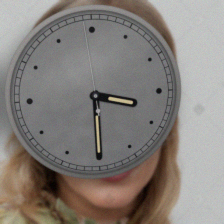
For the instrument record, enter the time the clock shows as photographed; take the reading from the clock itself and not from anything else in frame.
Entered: 3:29:59
